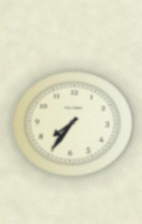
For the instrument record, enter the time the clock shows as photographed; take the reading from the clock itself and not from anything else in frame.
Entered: 7:35
